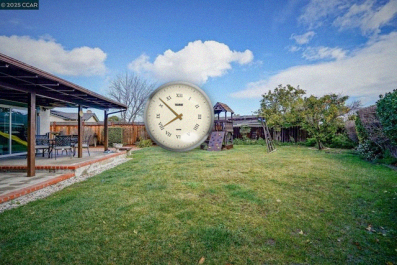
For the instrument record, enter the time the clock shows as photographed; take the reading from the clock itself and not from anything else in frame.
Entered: 7:52
